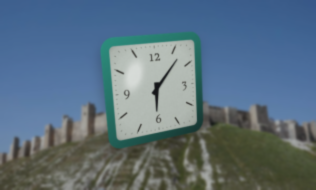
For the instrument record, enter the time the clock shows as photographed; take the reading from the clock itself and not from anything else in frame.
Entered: 6:07
